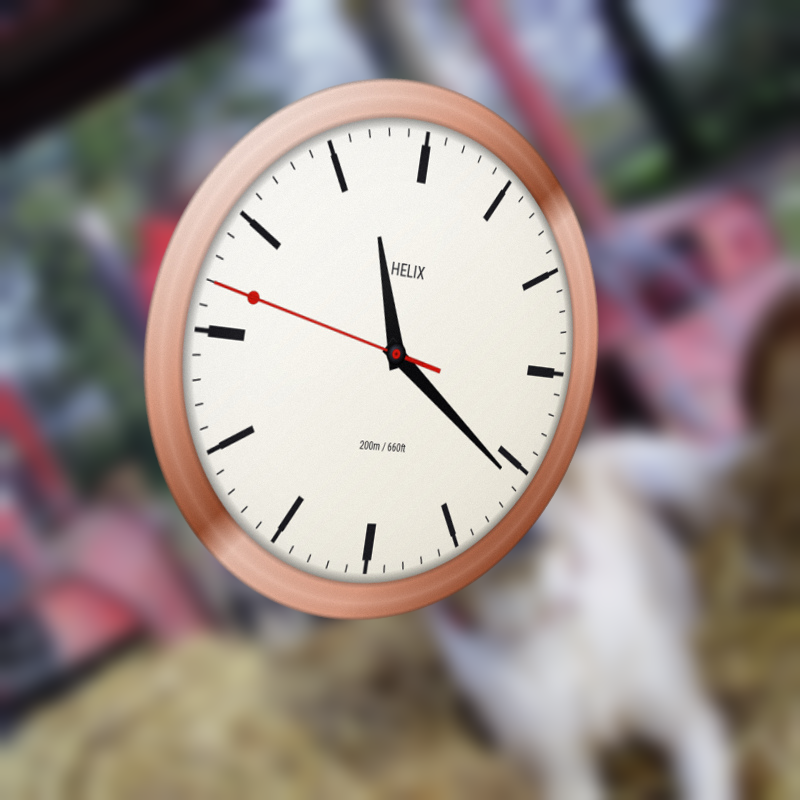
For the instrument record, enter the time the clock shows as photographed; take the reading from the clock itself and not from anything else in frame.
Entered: 11:20:47
